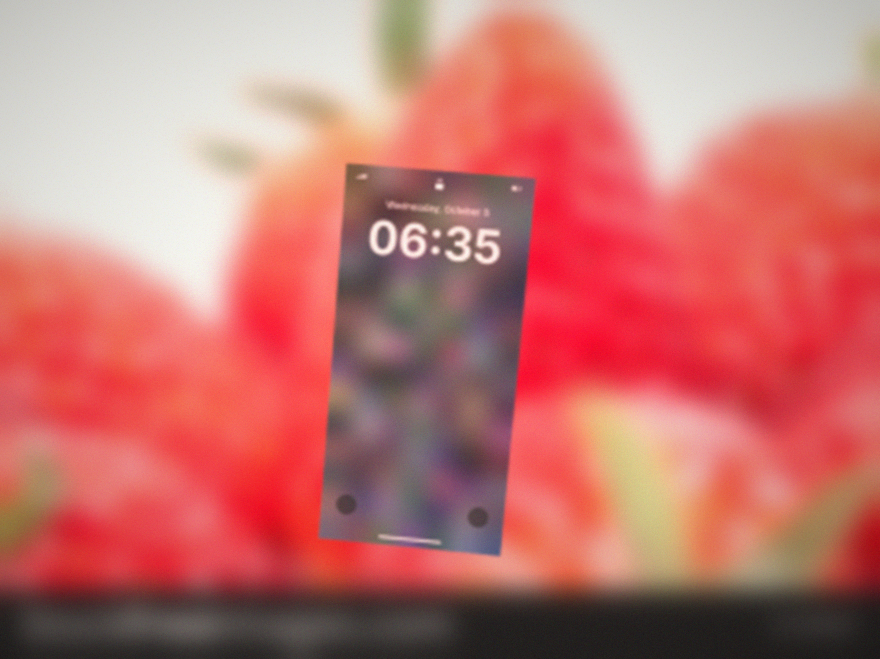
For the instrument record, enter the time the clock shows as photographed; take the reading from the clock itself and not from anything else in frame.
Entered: 6:35
